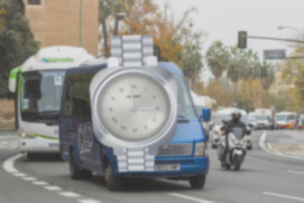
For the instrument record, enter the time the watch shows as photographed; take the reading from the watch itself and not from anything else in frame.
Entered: 2:59
